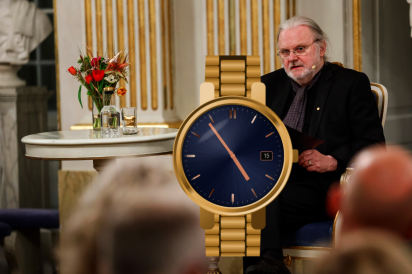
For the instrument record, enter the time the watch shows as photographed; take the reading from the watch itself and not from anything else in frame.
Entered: 4:54
